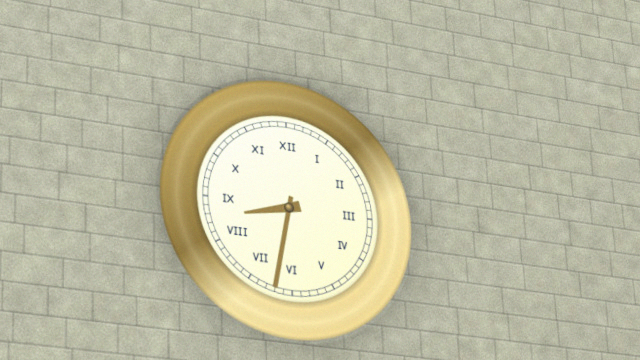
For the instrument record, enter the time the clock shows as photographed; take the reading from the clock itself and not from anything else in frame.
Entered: 8:32
